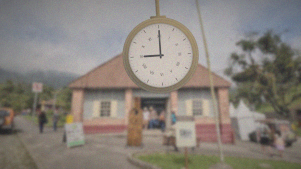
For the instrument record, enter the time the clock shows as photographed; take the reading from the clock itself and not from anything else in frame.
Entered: 9:00
